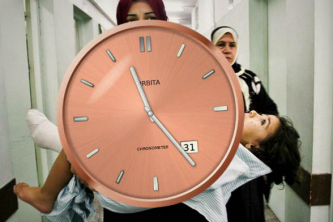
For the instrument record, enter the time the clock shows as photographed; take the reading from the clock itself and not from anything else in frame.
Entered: 11:24
